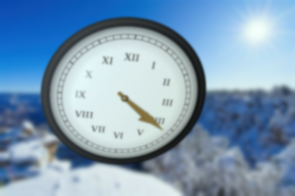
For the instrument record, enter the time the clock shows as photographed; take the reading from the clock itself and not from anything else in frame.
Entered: 4:21
